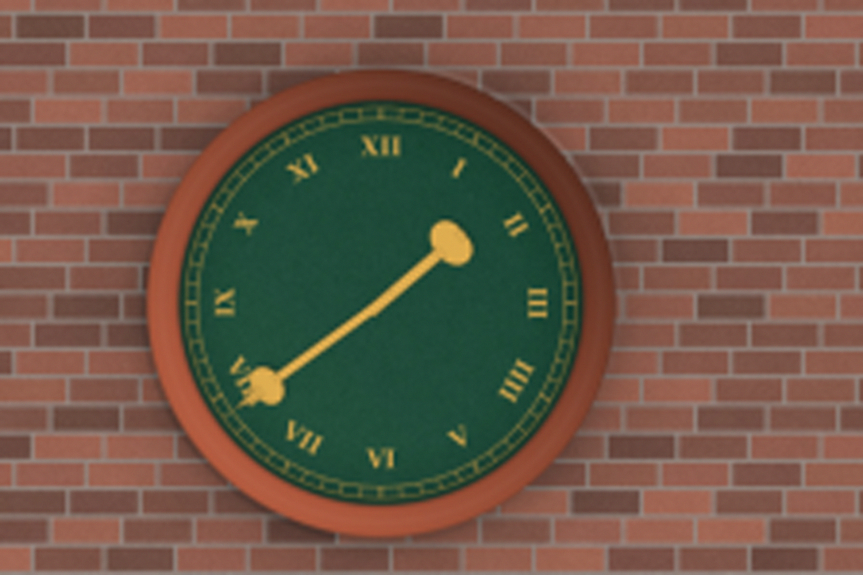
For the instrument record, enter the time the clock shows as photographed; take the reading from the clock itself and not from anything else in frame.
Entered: 1:39
